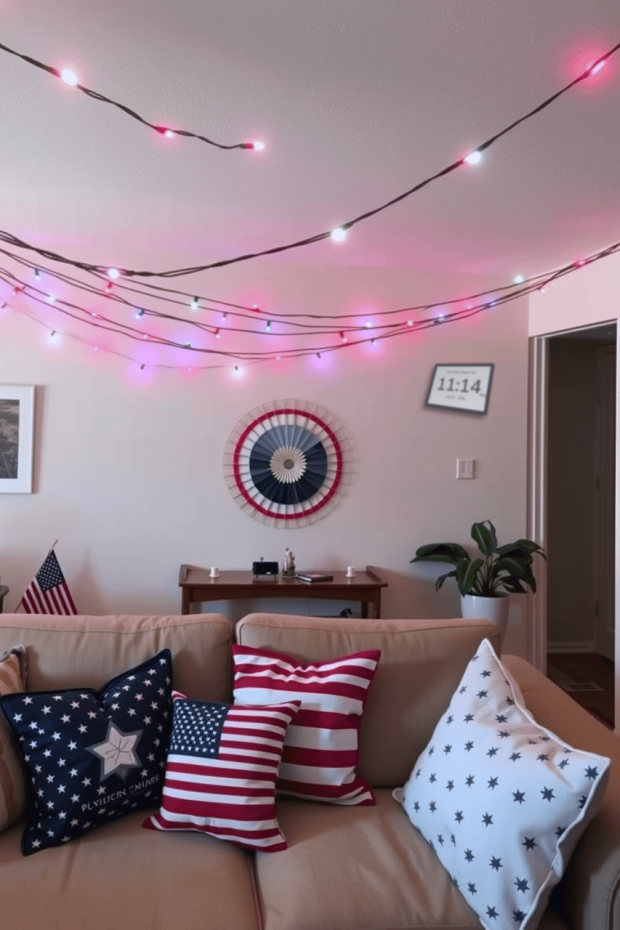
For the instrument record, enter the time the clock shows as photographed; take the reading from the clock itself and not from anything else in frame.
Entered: 11:14
